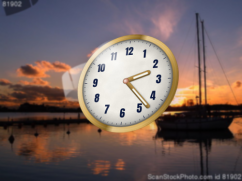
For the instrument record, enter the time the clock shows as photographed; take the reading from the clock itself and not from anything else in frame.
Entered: 2:23
